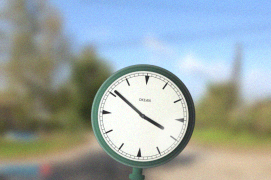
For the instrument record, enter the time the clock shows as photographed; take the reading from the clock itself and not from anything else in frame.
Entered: 3:51
